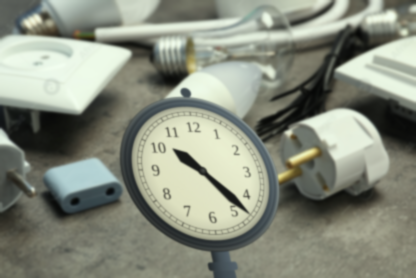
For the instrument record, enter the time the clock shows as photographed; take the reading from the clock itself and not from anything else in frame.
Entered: 10:23
